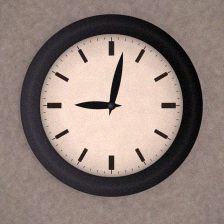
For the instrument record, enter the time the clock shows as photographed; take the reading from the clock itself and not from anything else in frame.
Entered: 9:02
